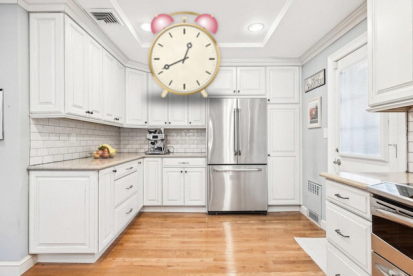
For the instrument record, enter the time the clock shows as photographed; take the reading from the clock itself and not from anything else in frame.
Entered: 12:41
